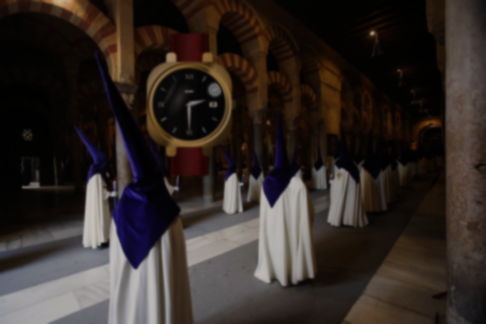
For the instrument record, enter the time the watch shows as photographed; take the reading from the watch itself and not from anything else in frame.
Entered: 2:30
